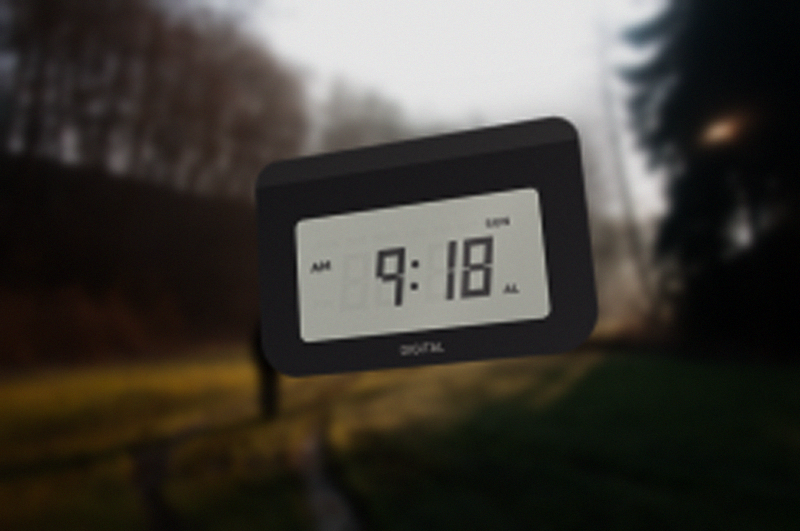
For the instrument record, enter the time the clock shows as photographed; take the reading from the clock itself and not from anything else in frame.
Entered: 9:18
